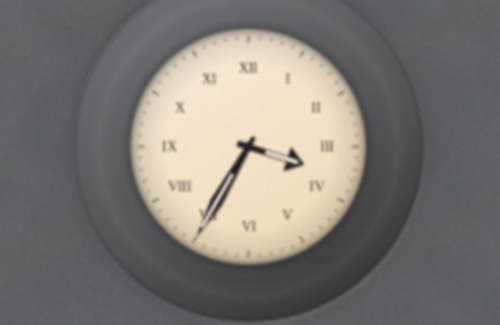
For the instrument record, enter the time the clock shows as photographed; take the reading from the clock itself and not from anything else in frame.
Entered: 3:35
